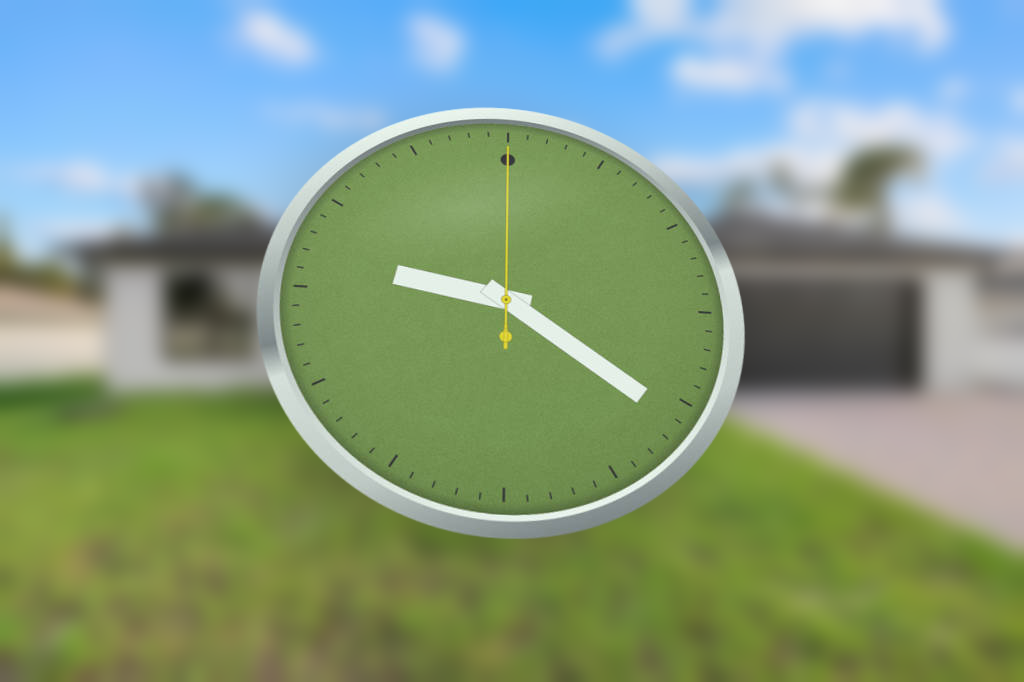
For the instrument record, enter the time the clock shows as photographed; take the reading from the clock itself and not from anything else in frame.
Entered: 9:21:00
